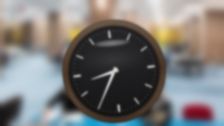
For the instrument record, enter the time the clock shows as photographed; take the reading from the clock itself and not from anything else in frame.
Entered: 8:35
